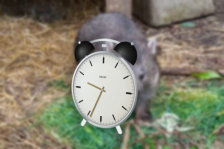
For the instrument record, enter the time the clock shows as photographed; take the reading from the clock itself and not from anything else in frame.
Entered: 9:34
